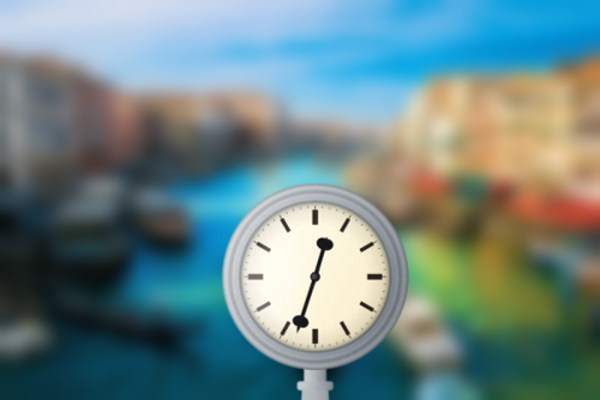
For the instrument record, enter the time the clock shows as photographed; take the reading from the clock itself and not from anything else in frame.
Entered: 12:33
